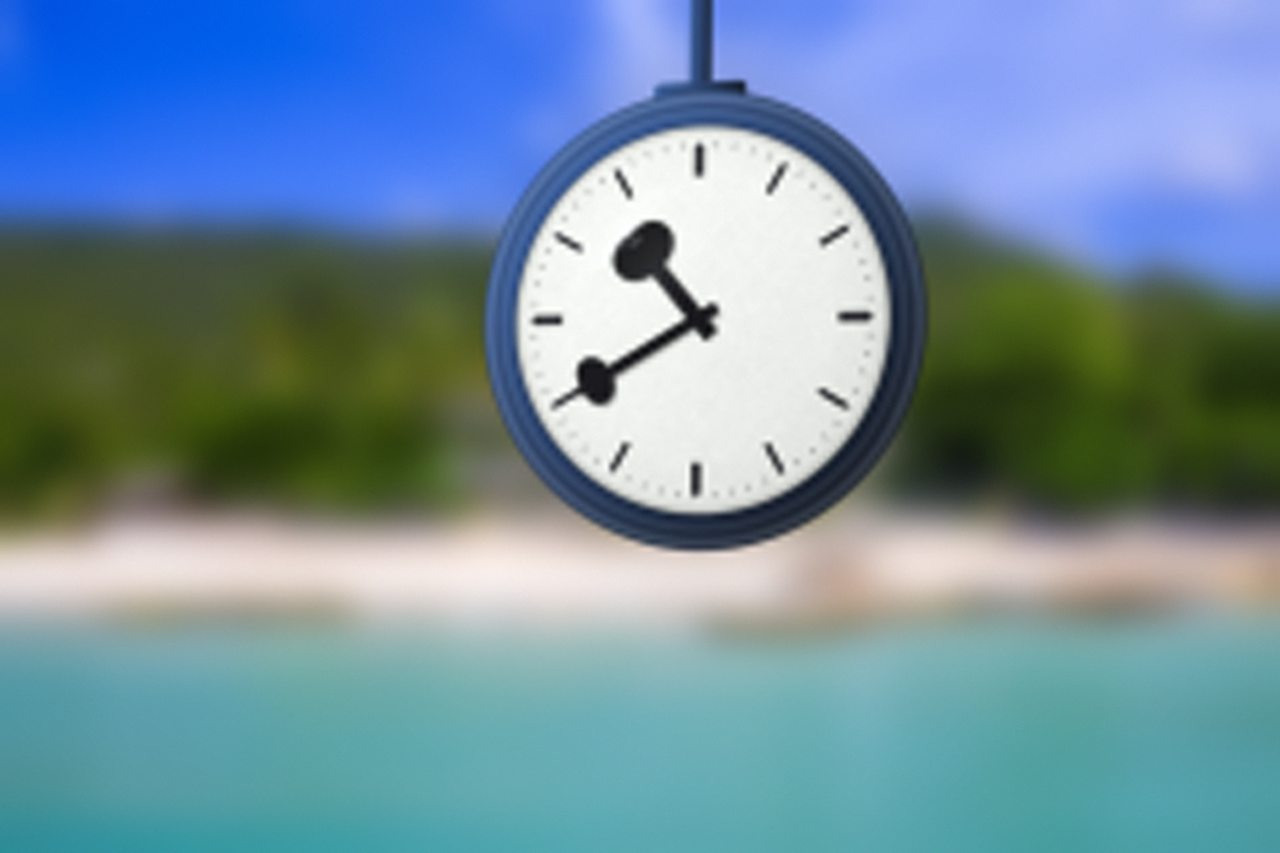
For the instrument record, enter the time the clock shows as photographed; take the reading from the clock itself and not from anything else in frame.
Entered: 10:40
